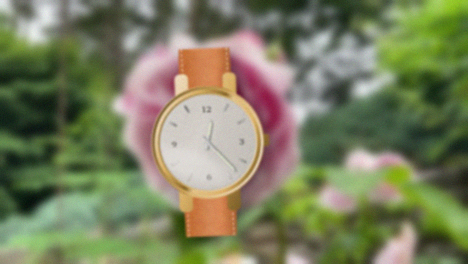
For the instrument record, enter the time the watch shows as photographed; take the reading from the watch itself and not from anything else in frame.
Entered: 12:23
